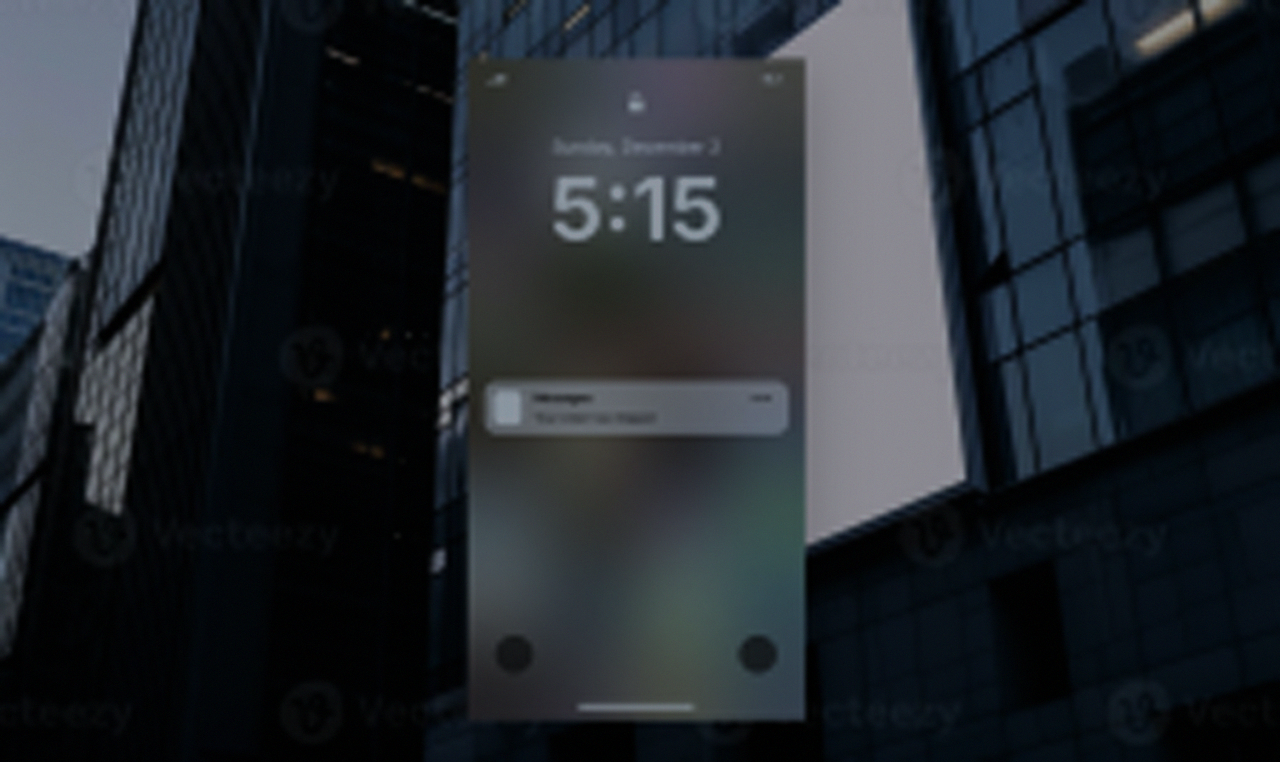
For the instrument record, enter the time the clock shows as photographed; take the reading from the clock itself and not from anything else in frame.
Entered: 5:15
